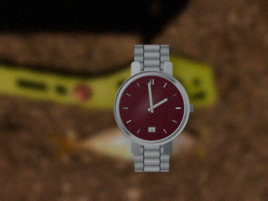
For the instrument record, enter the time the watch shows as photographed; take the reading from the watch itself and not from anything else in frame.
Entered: 1:59
